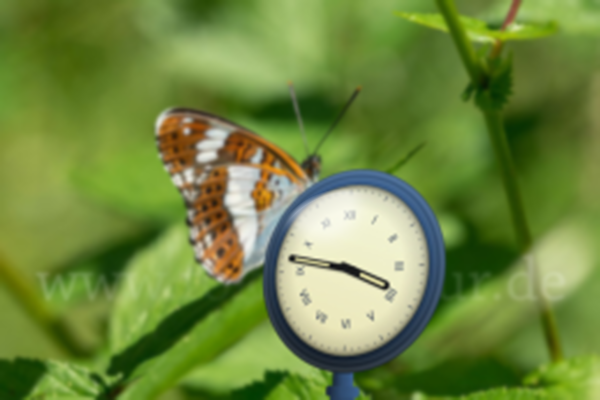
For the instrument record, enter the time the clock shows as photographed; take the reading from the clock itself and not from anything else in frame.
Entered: 3:47
